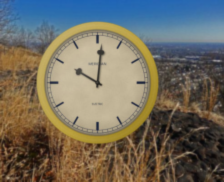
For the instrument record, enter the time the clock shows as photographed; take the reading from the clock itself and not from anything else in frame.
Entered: 10:01
